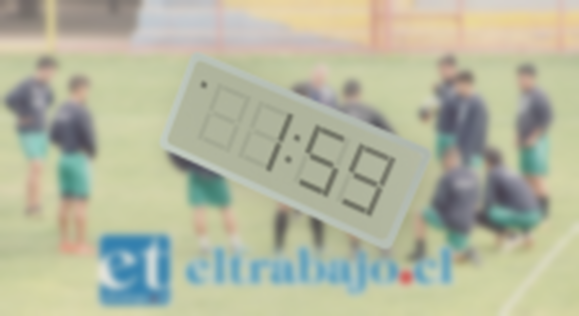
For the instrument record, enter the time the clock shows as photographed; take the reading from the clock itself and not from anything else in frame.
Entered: 1:59
